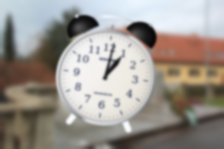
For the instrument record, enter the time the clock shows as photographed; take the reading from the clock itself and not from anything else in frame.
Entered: 1:01
